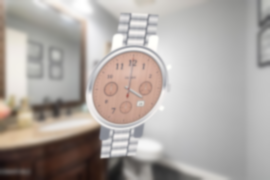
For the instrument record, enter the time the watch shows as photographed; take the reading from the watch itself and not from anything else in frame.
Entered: 4:00
